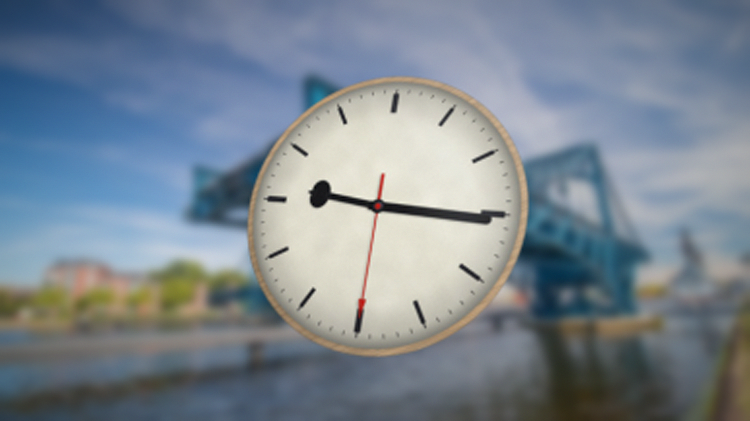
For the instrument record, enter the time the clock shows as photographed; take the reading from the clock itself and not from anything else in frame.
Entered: 9:15:30
